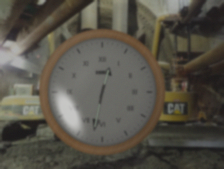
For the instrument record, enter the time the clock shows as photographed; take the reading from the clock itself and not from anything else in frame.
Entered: 12:32
